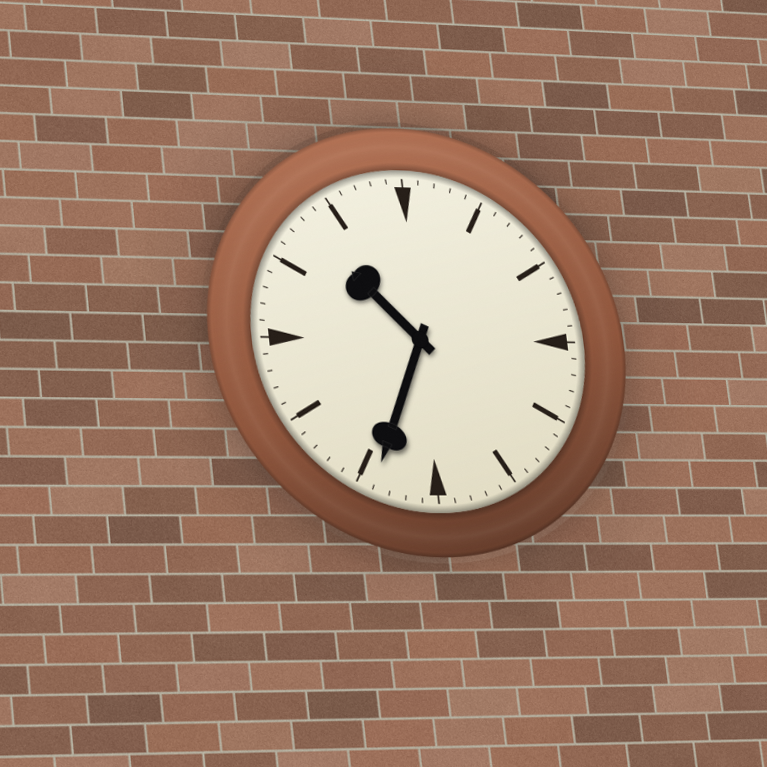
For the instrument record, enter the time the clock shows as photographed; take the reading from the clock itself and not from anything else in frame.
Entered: 10:34
